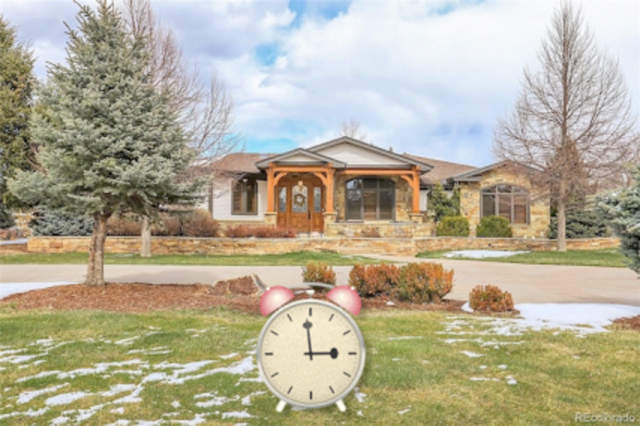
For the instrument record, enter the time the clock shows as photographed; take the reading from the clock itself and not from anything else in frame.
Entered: 2:59
